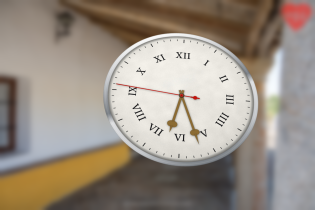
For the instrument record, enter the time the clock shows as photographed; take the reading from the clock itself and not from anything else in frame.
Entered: 6:26:46
